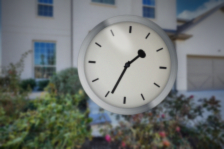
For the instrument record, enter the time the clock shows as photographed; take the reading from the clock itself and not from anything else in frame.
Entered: 1:34
